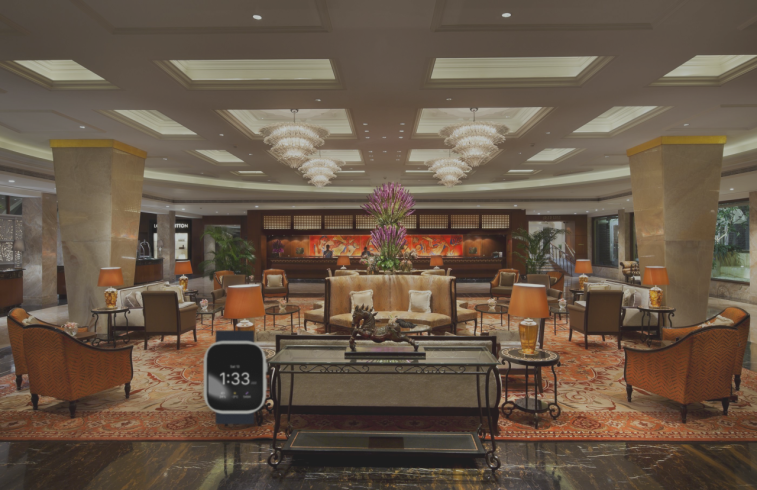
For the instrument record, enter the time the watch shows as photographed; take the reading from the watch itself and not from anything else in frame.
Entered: 1:33
